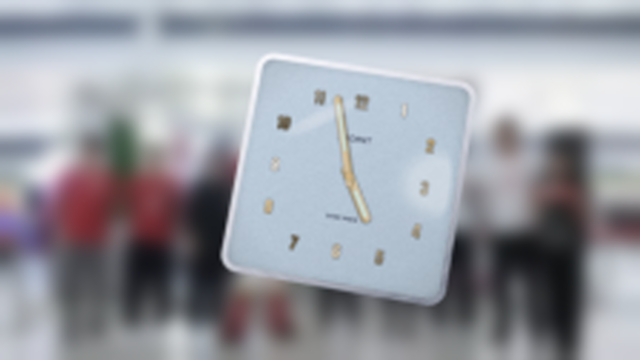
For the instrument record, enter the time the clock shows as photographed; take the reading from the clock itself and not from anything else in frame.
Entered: 4:57
